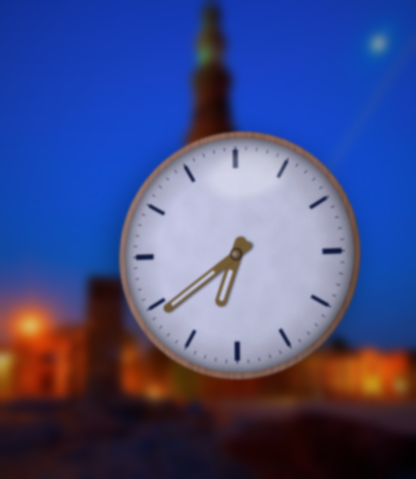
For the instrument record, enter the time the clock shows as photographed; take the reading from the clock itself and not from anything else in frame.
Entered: 6:39
